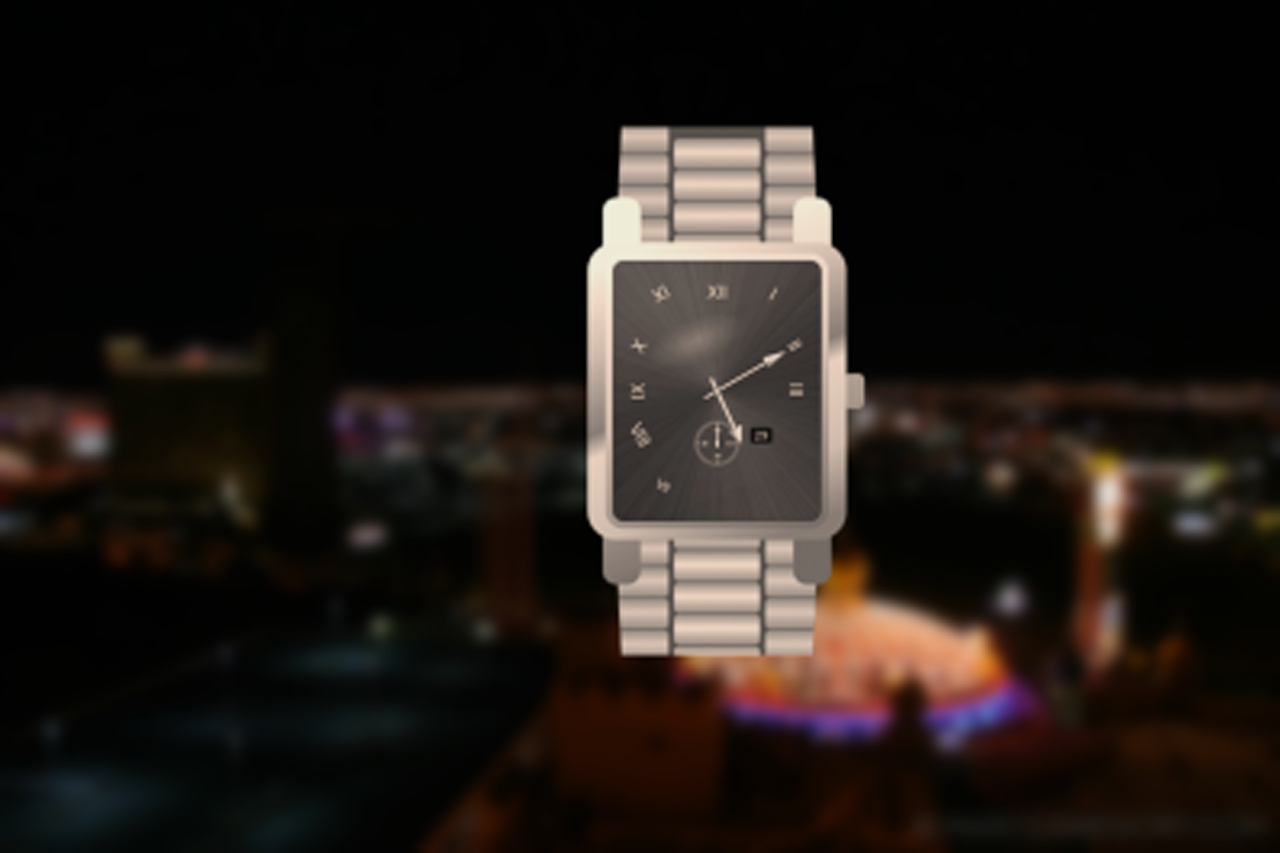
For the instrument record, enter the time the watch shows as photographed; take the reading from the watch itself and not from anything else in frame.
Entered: 5:10
